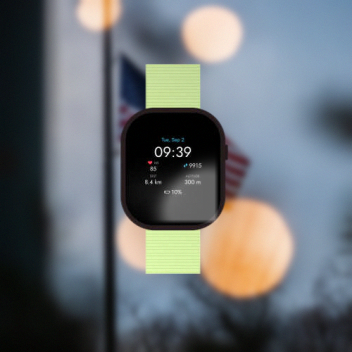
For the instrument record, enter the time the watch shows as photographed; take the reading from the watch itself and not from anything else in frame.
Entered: 9:39
